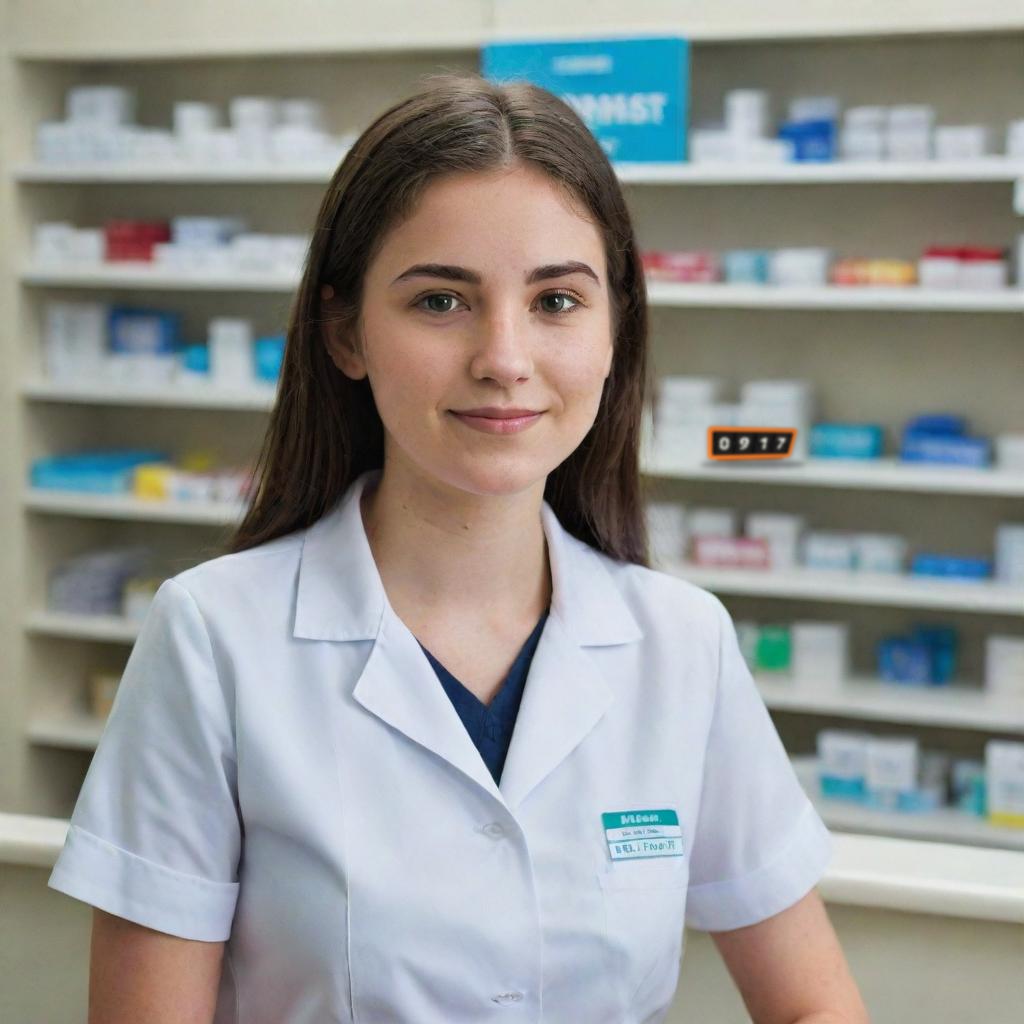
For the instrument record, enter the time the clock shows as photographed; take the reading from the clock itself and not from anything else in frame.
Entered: 9:17
